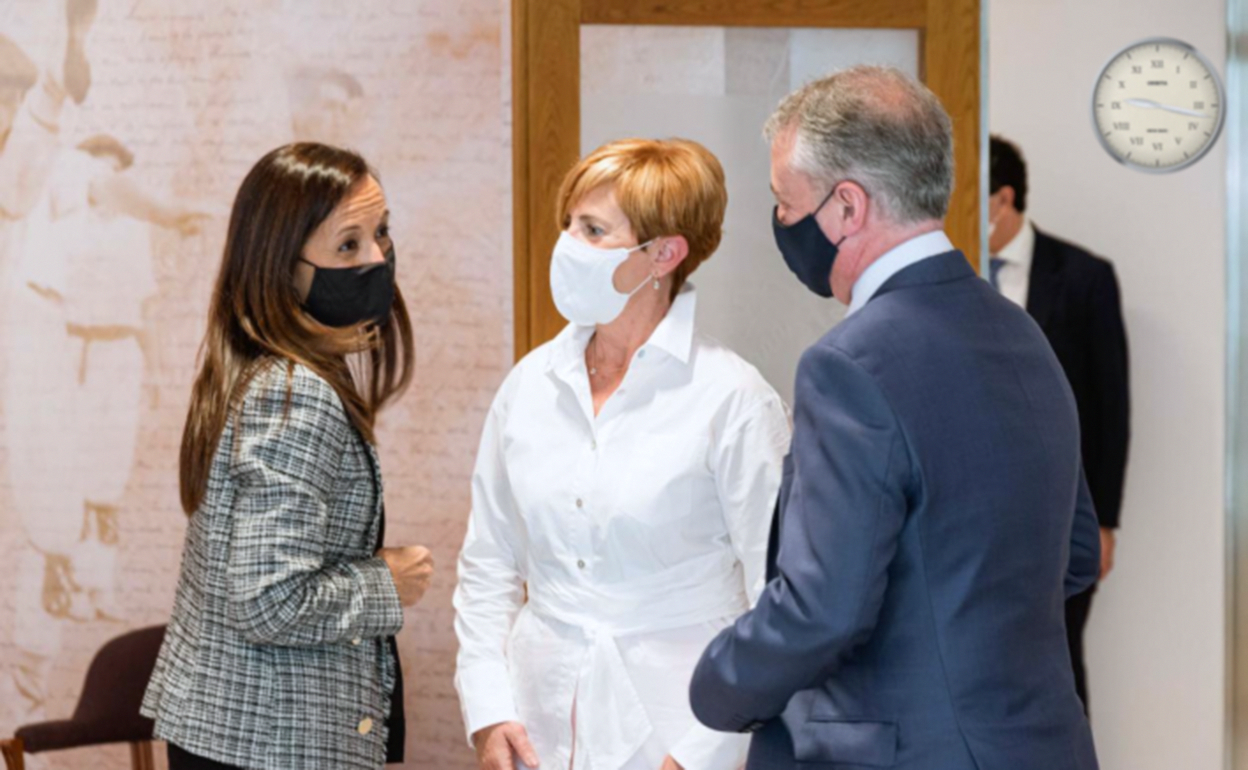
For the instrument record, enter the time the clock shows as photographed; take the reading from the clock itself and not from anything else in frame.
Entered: 9:17
